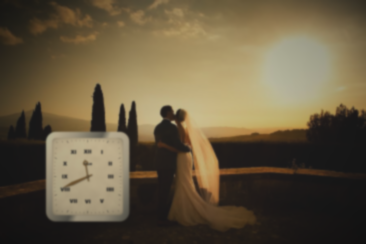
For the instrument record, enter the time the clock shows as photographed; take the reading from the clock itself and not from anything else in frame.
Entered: 11:41
